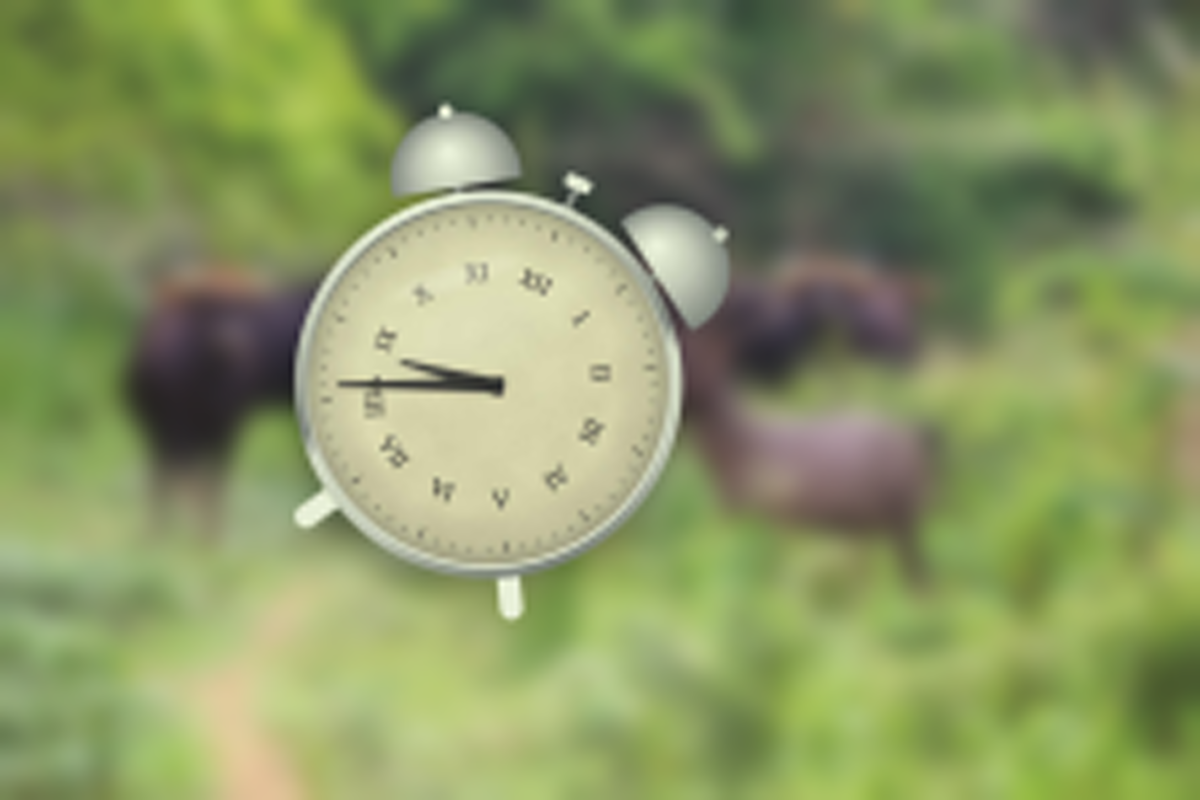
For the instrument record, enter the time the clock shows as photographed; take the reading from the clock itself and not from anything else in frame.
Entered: 8:41
